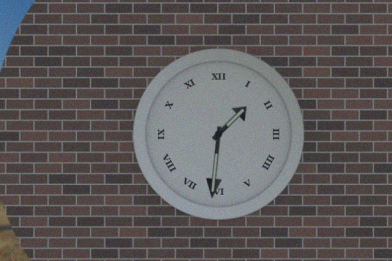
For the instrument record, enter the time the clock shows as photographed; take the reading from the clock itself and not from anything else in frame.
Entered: 1:31
